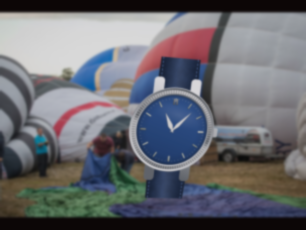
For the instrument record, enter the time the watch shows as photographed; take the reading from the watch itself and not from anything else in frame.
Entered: 11:07
